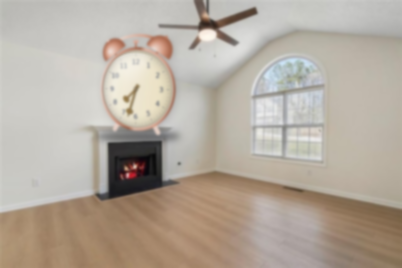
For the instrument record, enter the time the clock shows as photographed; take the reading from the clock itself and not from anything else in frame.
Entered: 7:33
